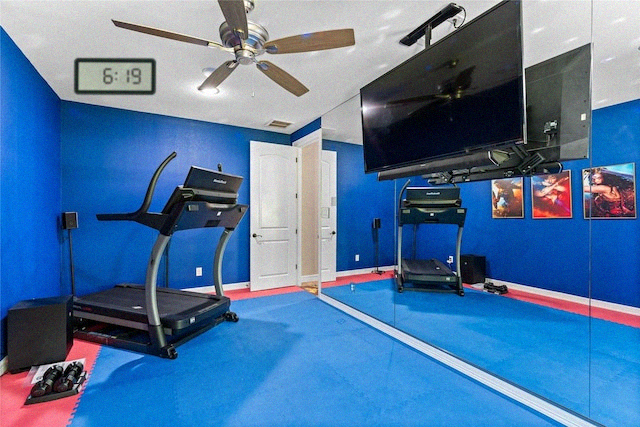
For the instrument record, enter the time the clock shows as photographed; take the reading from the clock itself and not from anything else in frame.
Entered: 6:19
